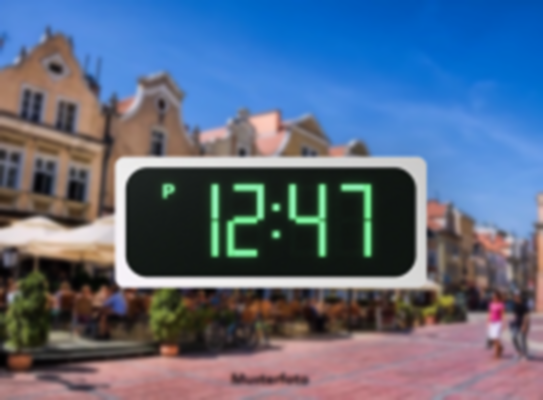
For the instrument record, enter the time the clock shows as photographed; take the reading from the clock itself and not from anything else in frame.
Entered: 12:47
